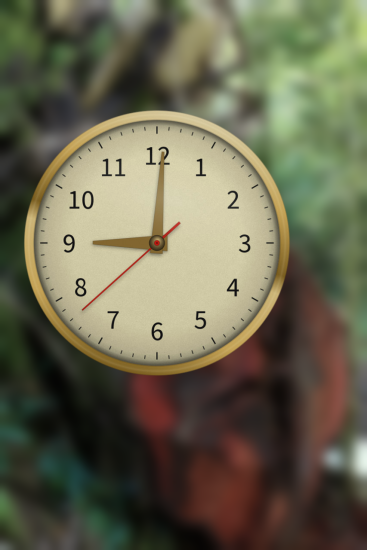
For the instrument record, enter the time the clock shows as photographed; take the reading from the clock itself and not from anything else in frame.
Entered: 9:00:38
